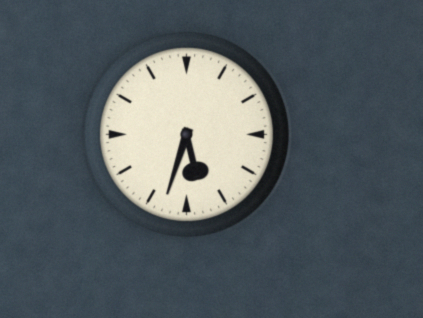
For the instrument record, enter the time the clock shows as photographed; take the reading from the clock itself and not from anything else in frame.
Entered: 5:33
